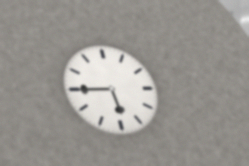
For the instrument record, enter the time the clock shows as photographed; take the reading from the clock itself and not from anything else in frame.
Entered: 5:45
